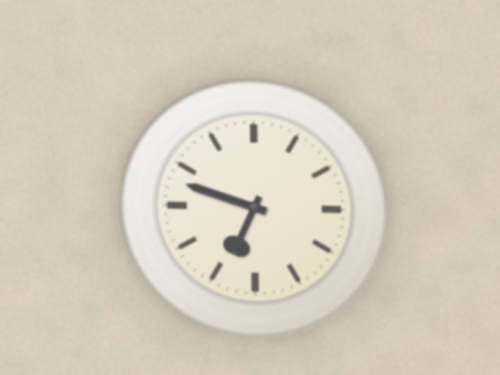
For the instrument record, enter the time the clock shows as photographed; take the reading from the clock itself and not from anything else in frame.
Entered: 6:48
